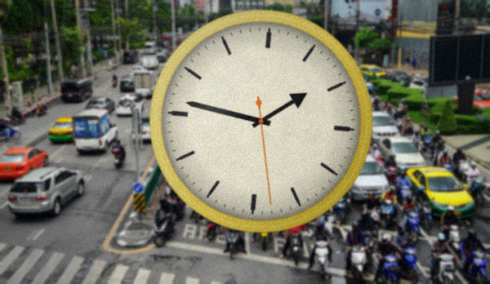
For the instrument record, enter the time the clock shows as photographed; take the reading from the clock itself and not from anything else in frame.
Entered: 1:46:28
